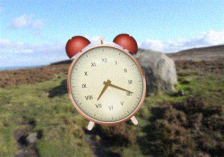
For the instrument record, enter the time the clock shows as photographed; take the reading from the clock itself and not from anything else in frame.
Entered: 7:19
